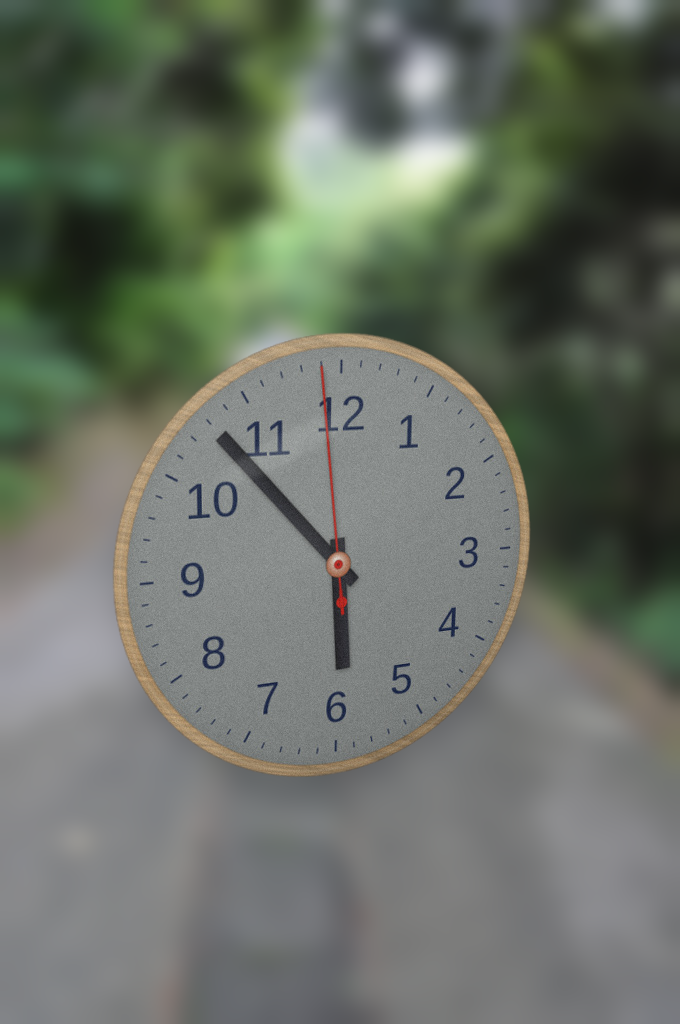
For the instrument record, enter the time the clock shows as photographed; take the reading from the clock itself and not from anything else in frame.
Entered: 5:52:59
